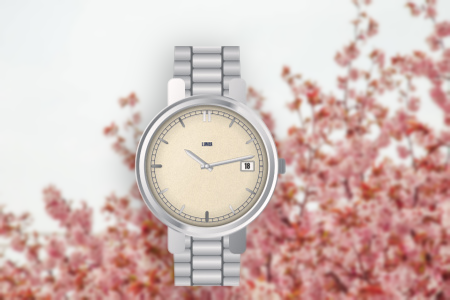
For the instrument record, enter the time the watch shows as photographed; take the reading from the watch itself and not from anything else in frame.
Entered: 10:13
